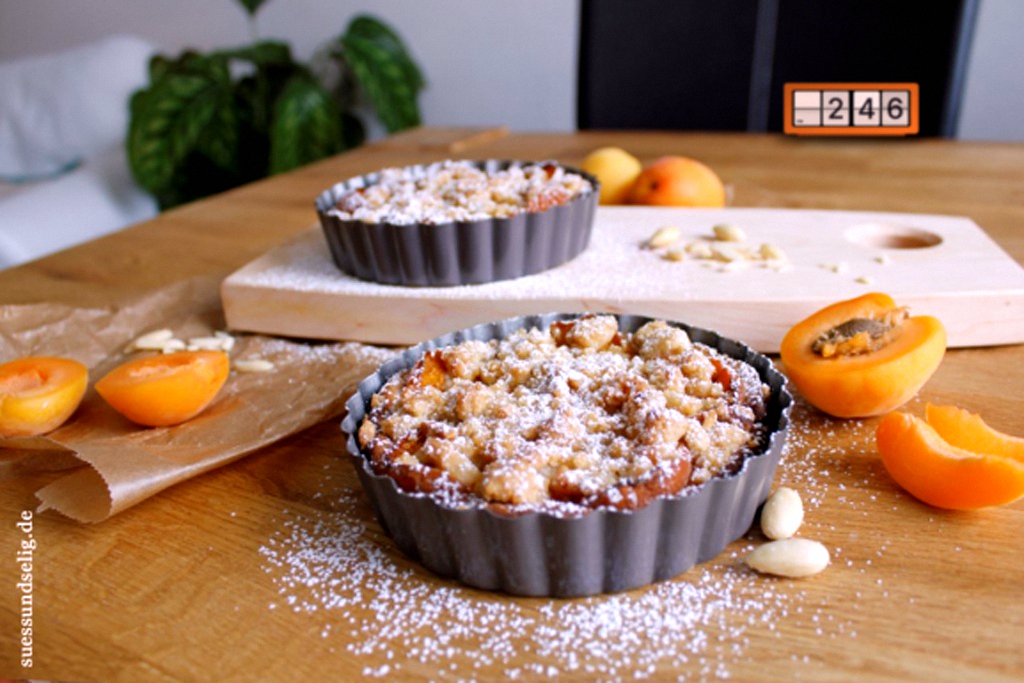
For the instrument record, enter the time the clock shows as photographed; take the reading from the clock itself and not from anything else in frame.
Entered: 2:46
